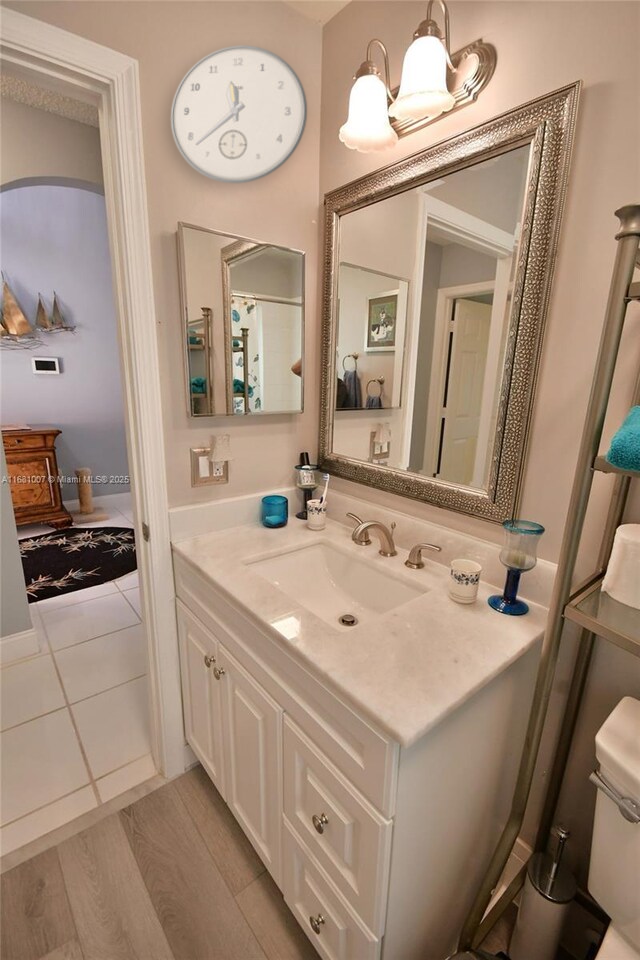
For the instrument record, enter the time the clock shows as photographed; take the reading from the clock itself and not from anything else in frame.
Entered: 11:38
